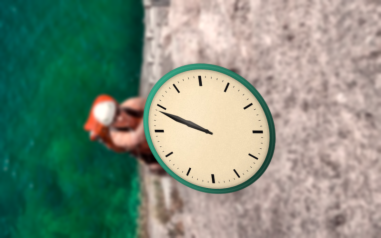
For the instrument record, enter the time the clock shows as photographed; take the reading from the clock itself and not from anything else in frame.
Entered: 9:49
